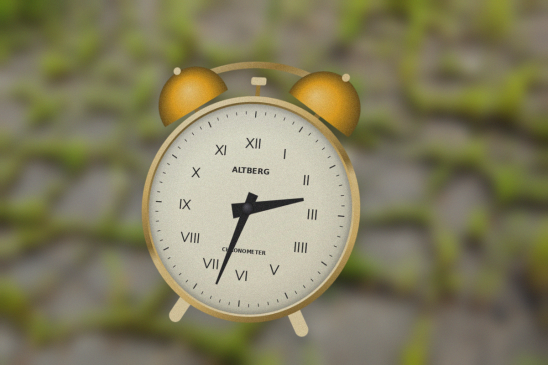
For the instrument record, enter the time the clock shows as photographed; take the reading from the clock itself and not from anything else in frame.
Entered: 2:33
